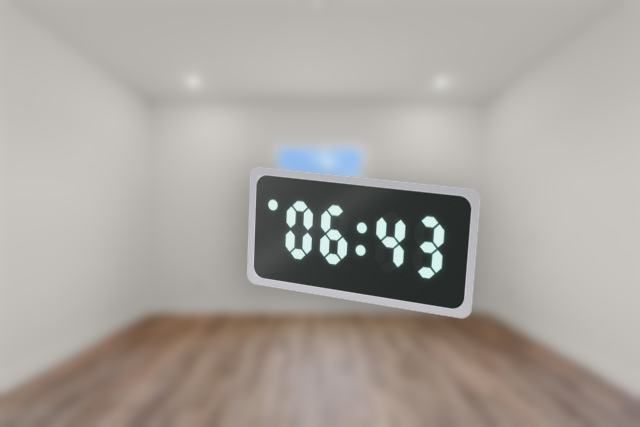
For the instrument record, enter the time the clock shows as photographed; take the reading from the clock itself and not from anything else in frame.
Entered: 6:43
